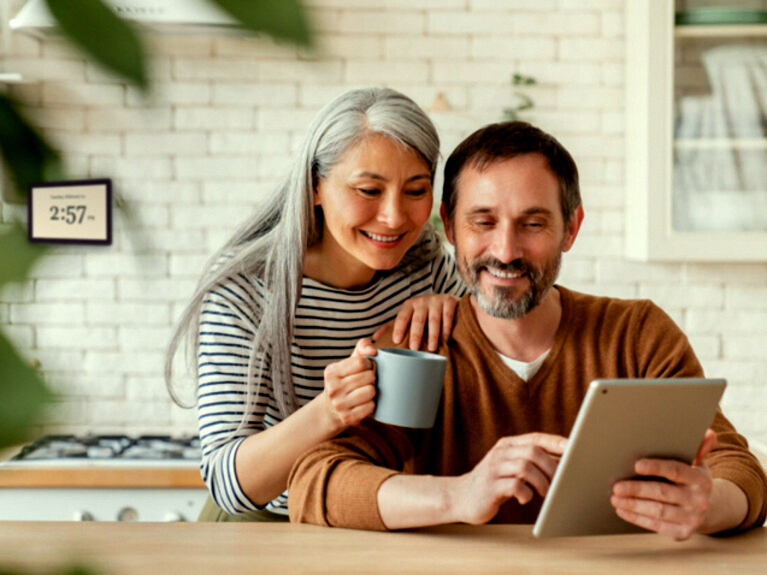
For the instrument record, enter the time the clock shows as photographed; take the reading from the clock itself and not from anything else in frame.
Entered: 2:57
